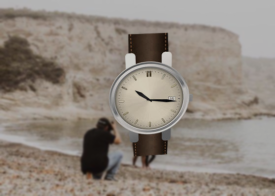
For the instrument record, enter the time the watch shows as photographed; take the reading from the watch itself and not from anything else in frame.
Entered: 10:16
